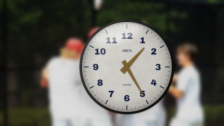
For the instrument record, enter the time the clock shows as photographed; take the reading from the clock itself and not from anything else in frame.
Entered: 1:25
